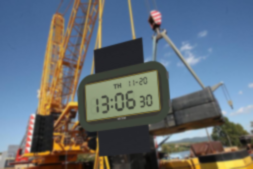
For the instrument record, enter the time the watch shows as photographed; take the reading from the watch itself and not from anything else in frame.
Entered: 13:06:30
